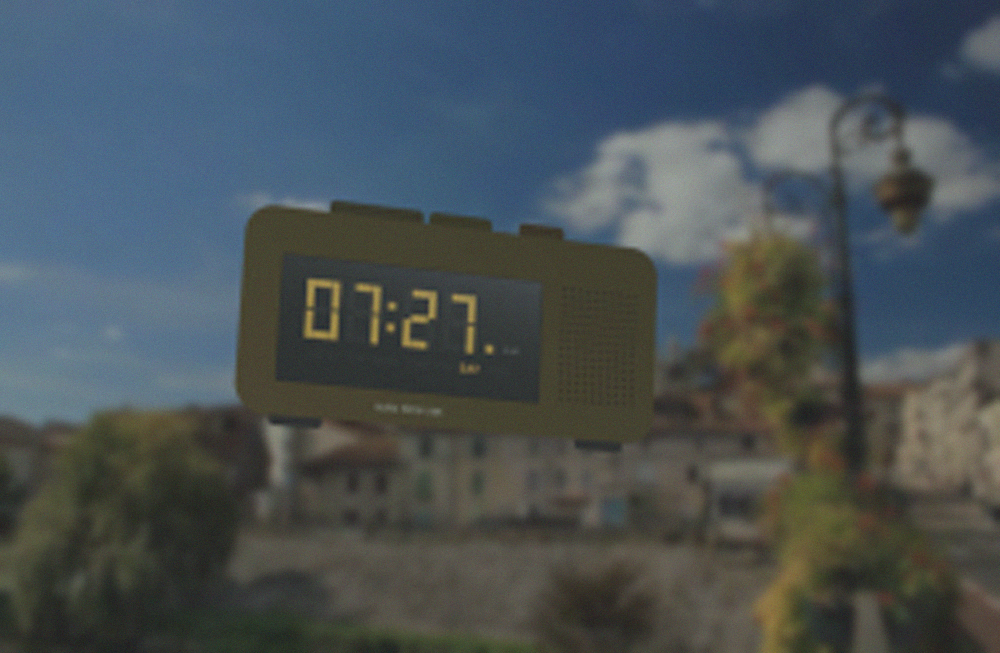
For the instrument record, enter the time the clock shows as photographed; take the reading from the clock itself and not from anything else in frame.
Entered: 7:27
